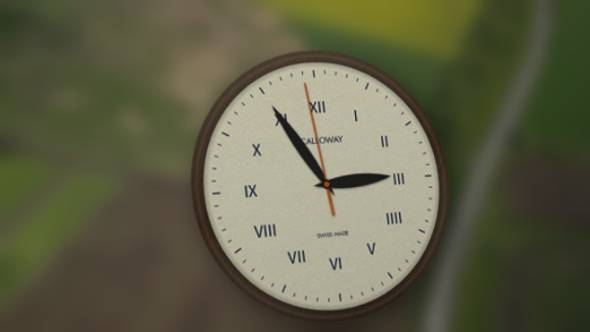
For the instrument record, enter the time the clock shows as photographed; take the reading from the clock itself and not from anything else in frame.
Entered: 2:54:59
